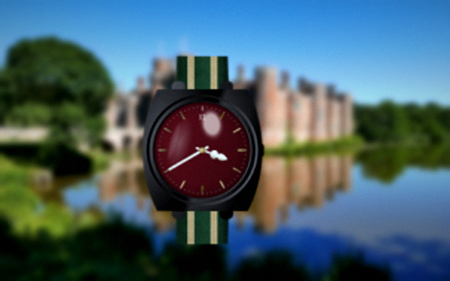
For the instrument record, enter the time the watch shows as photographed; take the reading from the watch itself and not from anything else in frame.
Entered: 3:40
